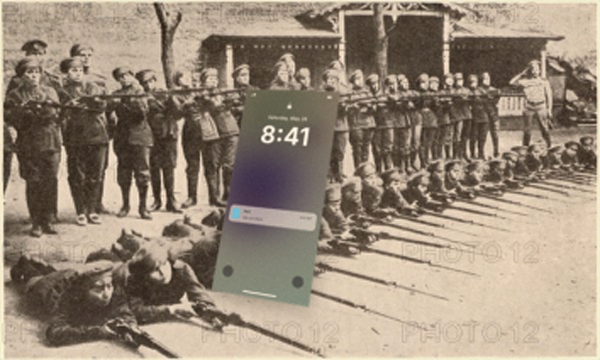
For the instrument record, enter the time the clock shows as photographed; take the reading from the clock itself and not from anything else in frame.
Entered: 8:41
